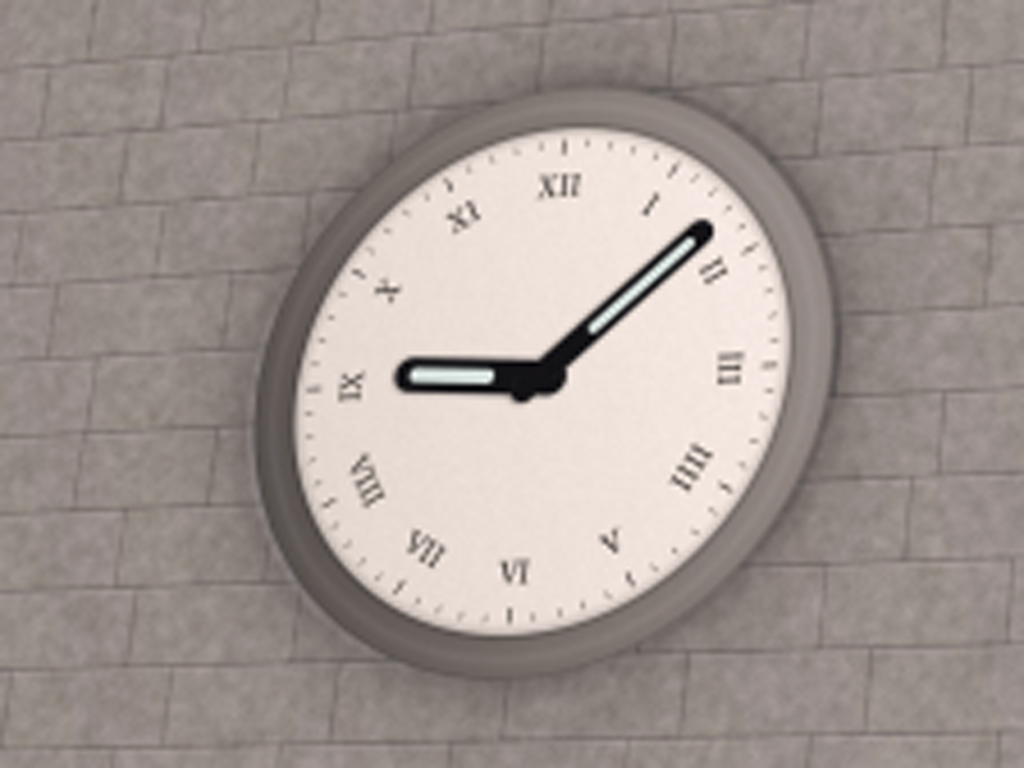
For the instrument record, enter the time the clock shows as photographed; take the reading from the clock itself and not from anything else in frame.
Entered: 9:08
